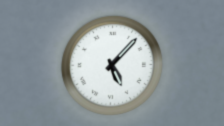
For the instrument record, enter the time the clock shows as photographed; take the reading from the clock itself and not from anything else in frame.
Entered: 5:07
